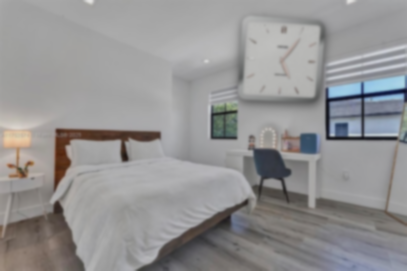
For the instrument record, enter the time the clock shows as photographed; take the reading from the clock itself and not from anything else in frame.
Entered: 5:06
